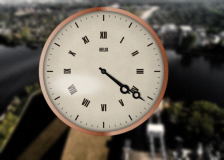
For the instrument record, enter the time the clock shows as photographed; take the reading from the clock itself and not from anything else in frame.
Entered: 4:21
